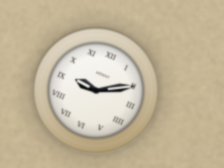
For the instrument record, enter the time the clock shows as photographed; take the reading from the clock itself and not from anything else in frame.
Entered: 9:10
